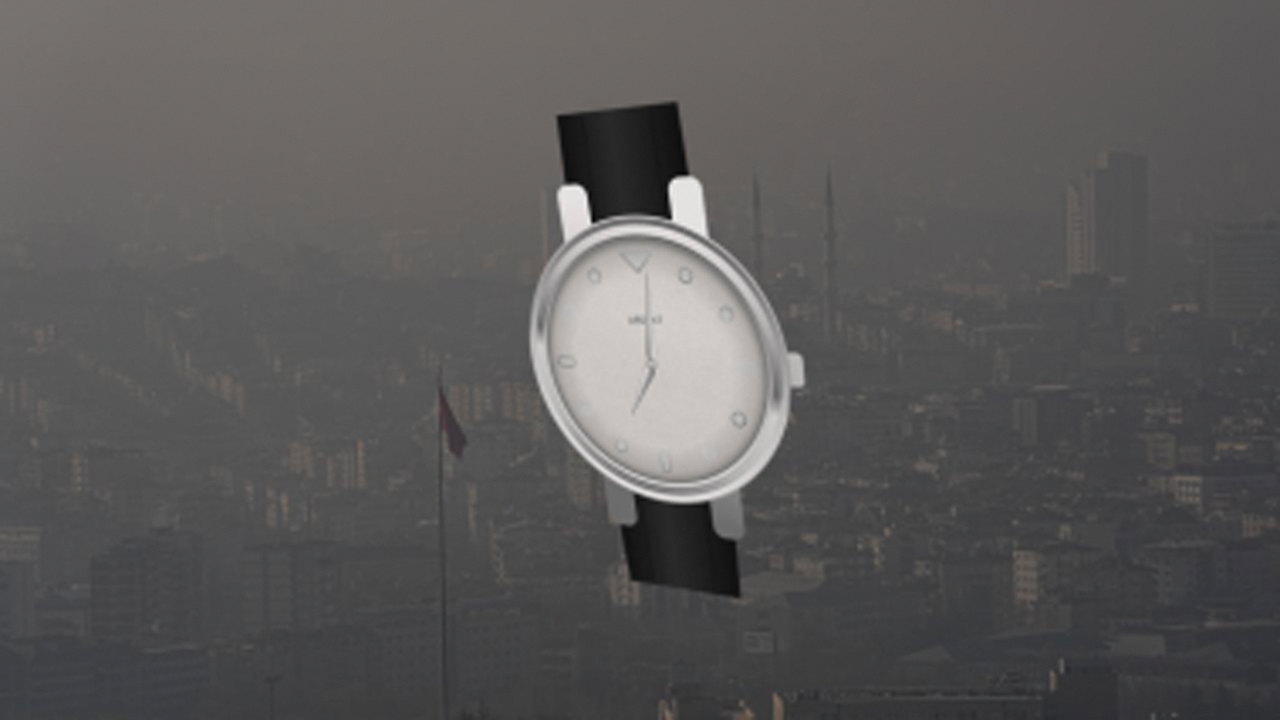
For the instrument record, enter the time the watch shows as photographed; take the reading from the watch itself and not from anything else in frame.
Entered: 7:01
